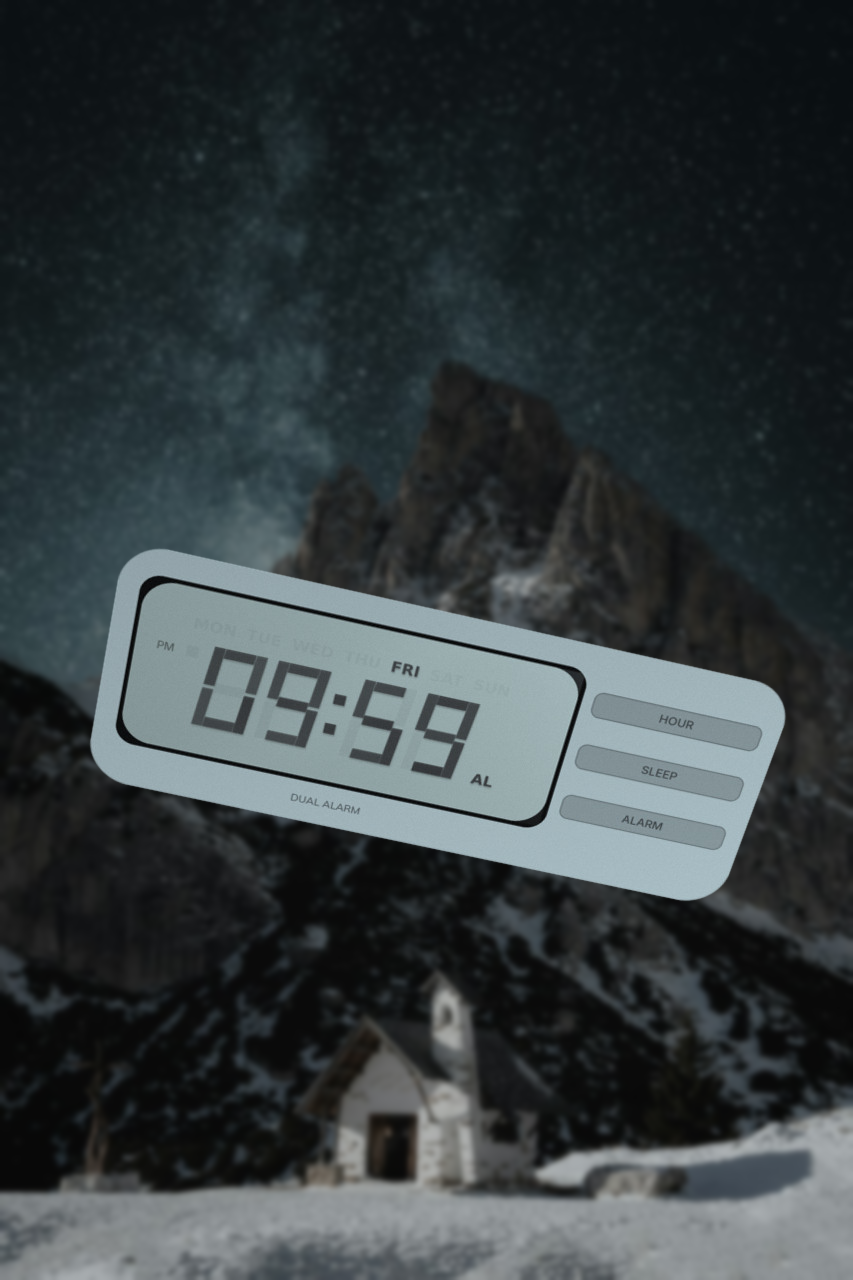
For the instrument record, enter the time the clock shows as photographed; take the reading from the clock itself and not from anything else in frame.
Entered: 9:59
